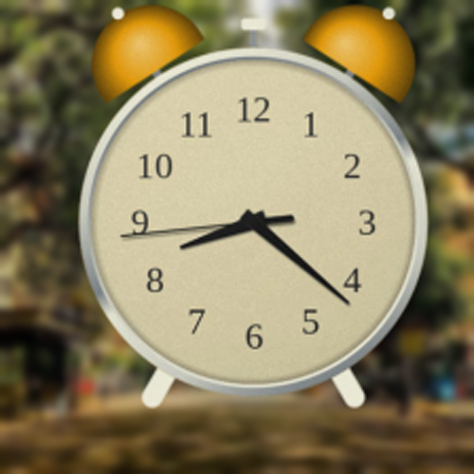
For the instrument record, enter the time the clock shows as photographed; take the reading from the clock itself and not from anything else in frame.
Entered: 8:21:44
